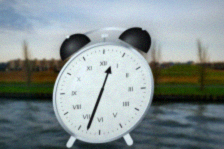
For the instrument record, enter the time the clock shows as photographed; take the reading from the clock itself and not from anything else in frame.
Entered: 12:33
